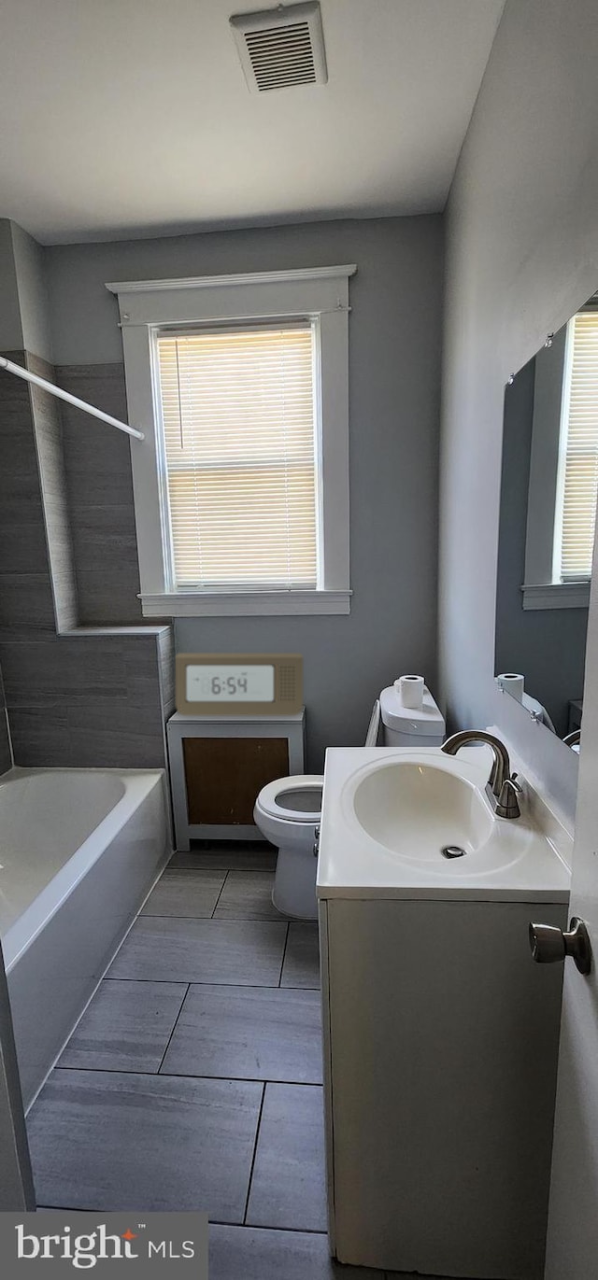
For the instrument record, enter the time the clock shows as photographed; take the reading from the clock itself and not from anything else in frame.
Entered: 6:54
